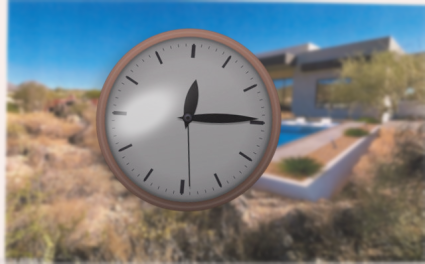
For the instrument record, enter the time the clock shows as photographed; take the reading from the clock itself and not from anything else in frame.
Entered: 12:14:29
